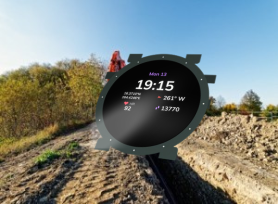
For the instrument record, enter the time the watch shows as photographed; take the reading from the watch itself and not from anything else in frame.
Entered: 19:15
